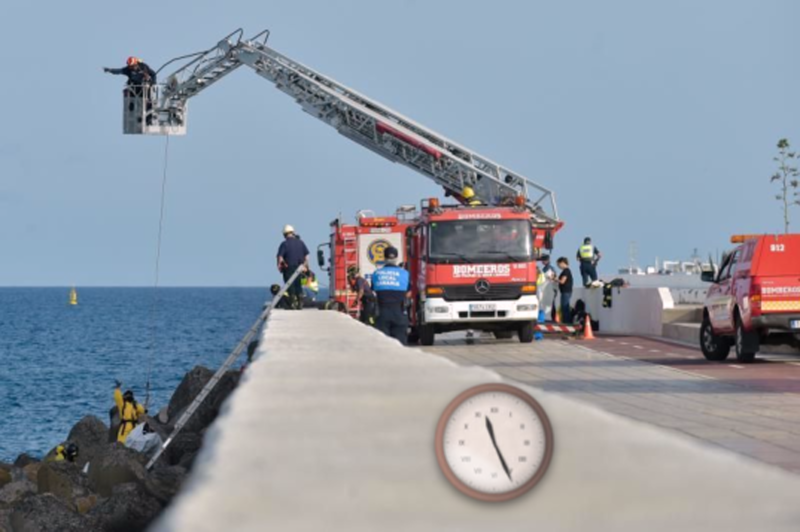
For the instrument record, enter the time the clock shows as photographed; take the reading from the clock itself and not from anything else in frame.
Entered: 11:26
